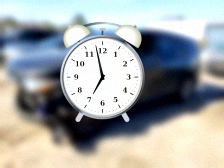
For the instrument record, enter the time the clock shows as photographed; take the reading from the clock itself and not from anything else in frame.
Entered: 6:58
